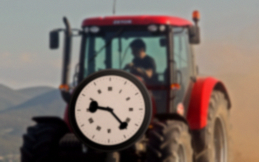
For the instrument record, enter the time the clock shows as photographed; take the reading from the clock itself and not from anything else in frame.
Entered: 9:23
